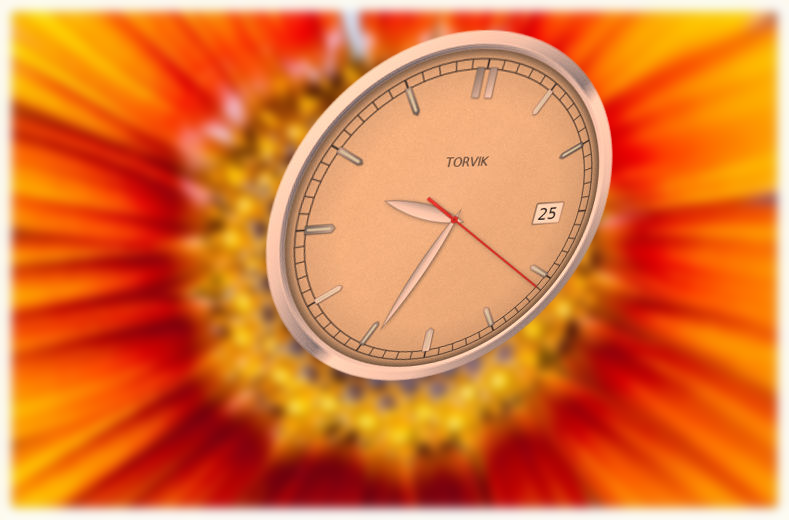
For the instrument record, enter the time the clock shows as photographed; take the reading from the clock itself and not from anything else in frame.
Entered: 9:34:21
